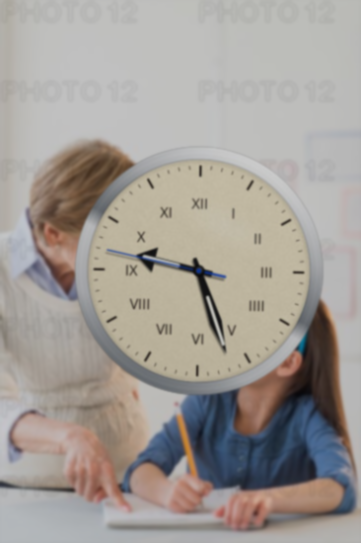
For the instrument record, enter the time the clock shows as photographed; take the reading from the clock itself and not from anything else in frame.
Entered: 9:26:47
